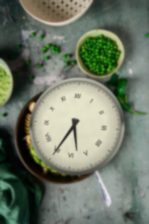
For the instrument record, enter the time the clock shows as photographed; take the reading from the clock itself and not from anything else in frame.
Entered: 5:35
